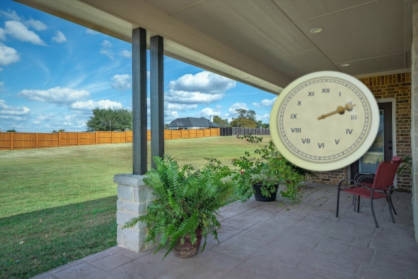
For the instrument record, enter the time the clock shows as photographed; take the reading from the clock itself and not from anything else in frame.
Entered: 2:11
